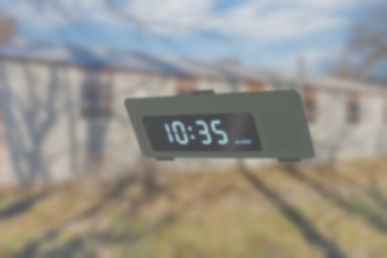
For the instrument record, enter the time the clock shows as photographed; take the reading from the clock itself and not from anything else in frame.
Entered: 10:35
